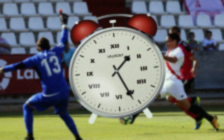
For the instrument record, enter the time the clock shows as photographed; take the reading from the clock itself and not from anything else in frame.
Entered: 1:26
